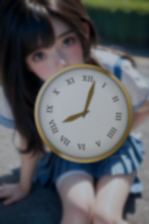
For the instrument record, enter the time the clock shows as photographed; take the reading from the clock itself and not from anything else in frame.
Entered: 8:02
